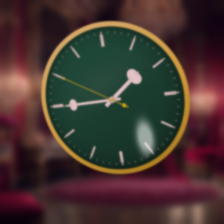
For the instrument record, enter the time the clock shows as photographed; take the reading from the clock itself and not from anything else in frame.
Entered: 1:44:50
